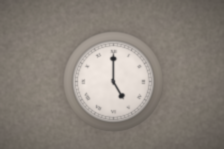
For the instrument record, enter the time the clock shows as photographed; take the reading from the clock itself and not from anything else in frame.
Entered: 5:00
